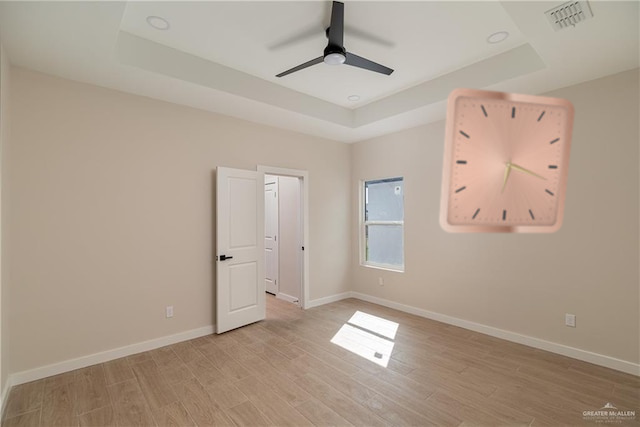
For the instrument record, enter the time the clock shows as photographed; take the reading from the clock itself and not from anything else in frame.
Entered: 6:18
